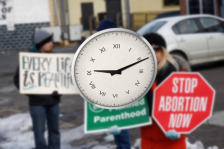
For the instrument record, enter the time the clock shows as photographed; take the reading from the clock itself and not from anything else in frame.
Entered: 9:11
